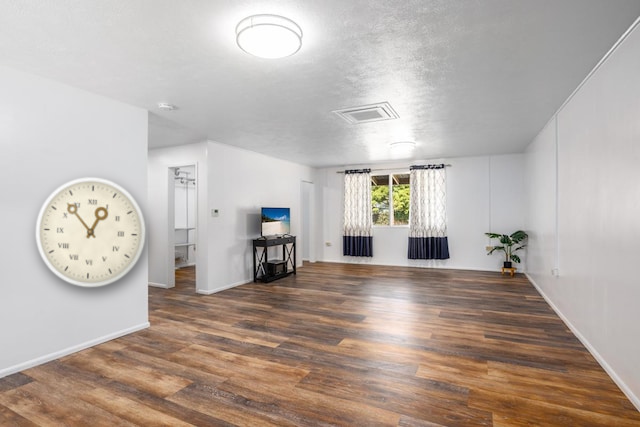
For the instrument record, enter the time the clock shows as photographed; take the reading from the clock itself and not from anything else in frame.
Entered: 12:53
